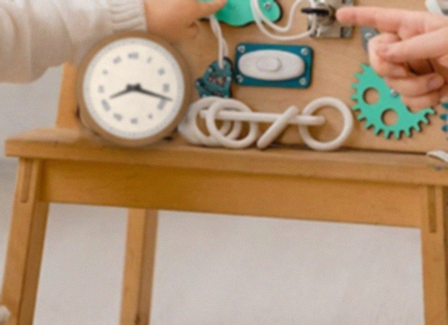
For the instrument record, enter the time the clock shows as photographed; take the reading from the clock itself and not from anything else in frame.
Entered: 8:18
